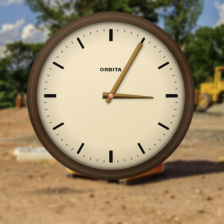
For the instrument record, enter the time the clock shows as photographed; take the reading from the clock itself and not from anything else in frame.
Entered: 3:05
